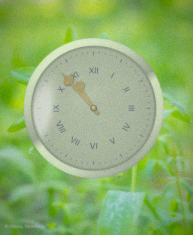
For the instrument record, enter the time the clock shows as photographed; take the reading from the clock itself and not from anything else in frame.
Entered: 10:53
